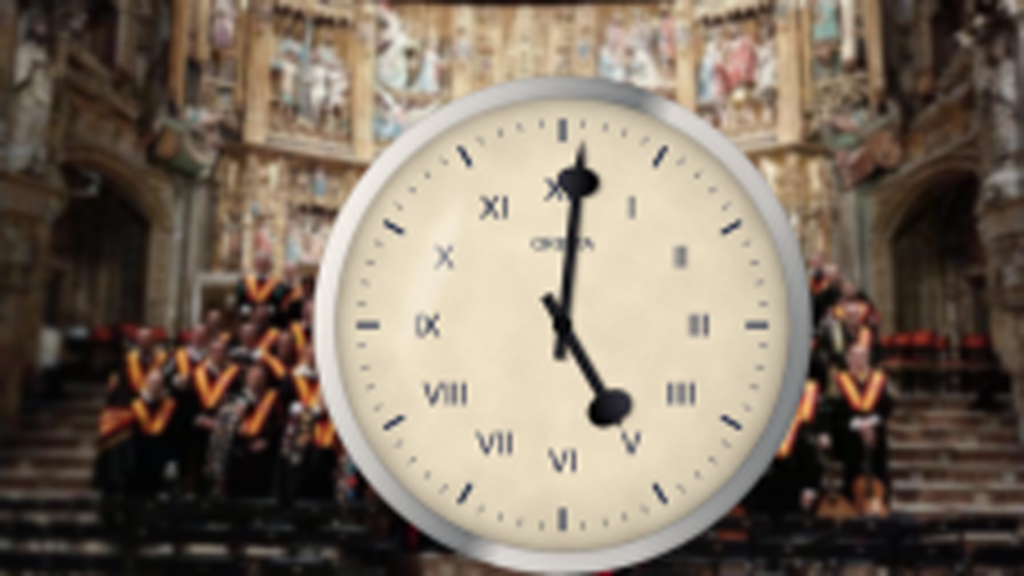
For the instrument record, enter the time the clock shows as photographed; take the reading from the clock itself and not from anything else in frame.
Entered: 5:01
